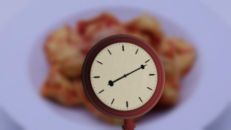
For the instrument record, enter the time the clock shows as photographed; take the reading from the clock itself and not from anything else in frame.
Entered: 8:11
